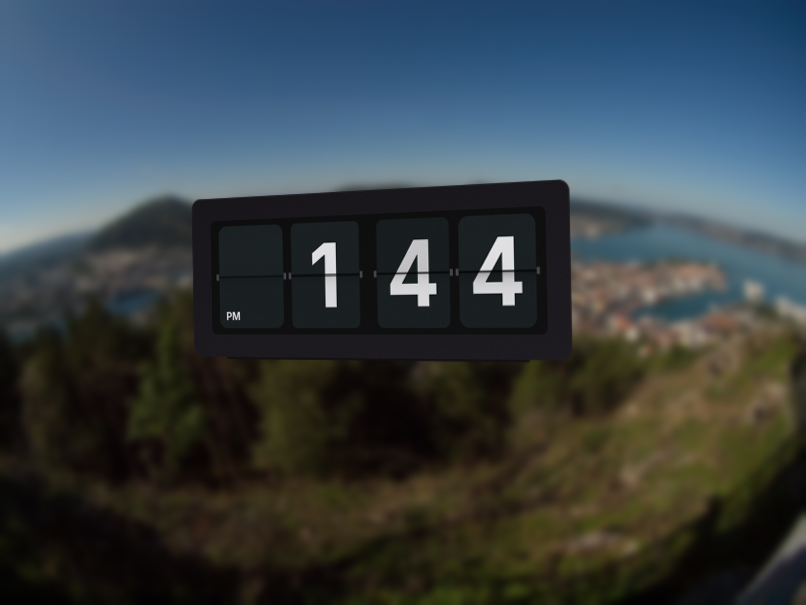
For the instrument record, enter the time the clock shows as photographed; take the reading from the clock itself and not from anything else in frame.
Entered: 1:44
